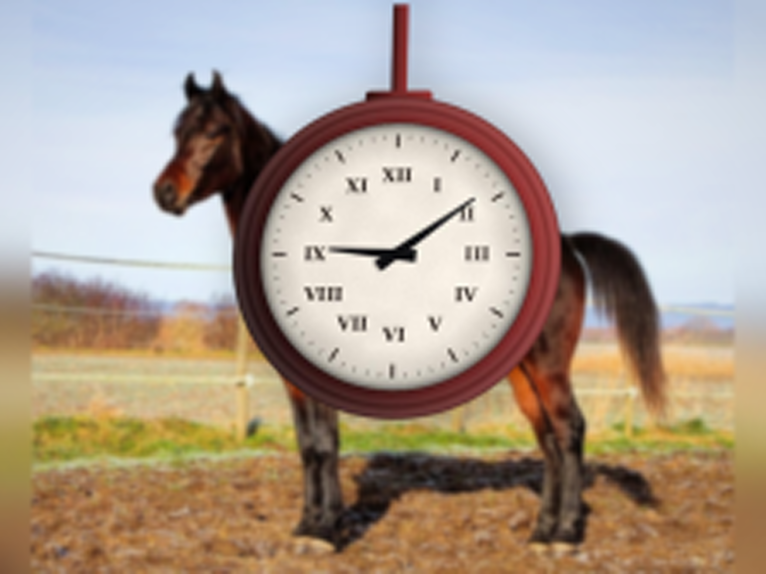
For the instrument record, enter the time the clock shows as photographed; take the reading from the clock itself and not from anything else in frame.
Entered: 9:09
